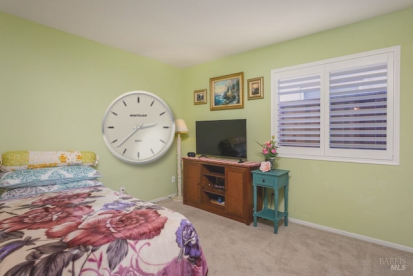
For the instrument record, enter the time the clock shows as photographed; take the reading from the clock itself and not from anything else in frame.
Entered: 2:38
